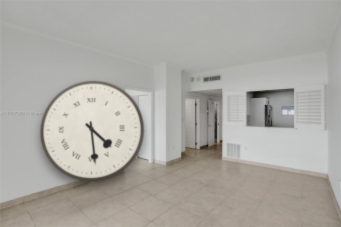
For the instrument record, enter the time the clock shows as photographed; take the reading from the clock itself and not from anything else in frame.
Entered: 4:29
